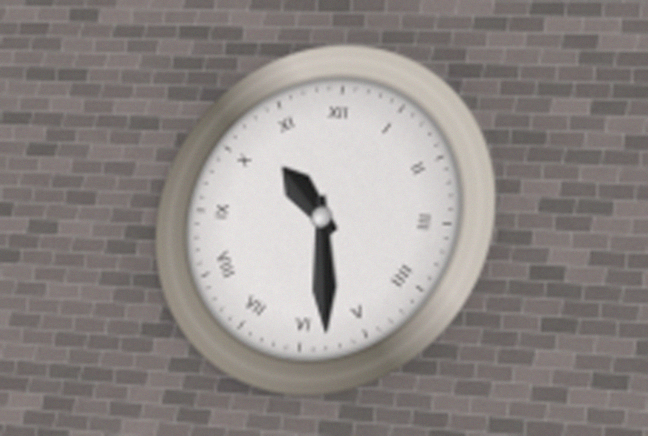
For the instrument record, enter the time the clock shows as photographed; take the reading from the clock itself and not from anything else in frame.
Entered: 10:28
